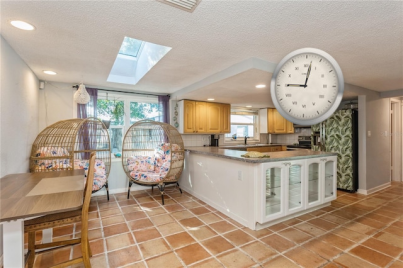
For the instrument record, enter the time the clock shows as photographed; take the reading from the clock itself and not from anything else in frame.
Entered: 9:02
